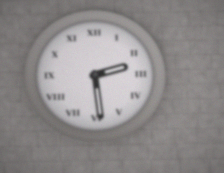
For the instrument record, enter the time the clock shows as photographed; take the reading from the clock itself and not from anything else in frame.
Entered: 2:29
